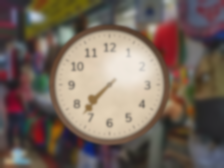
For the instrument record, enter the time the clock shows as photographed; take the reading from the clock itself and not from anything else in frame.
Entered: 7:37
